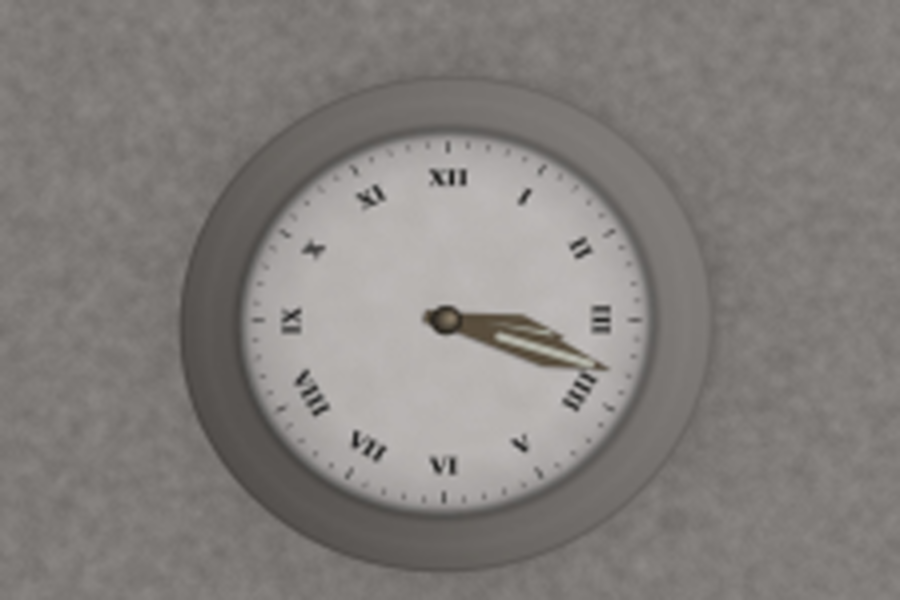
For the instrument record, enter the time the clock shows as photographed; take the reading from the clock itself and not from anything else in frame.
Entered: 3:18
